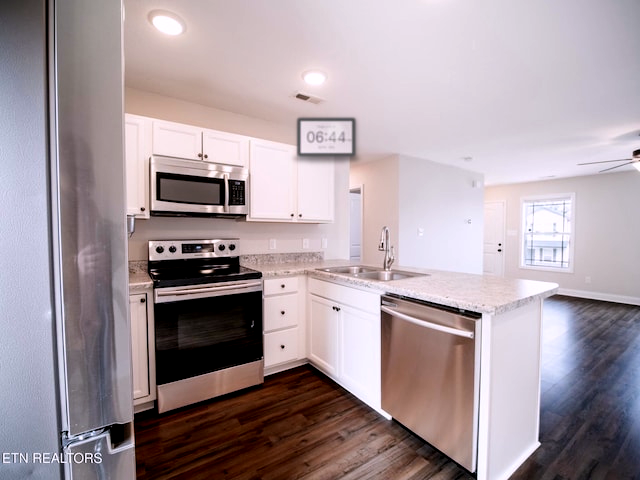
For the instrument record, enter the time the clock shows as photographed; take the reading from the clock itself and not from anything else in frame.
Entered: 6:44
